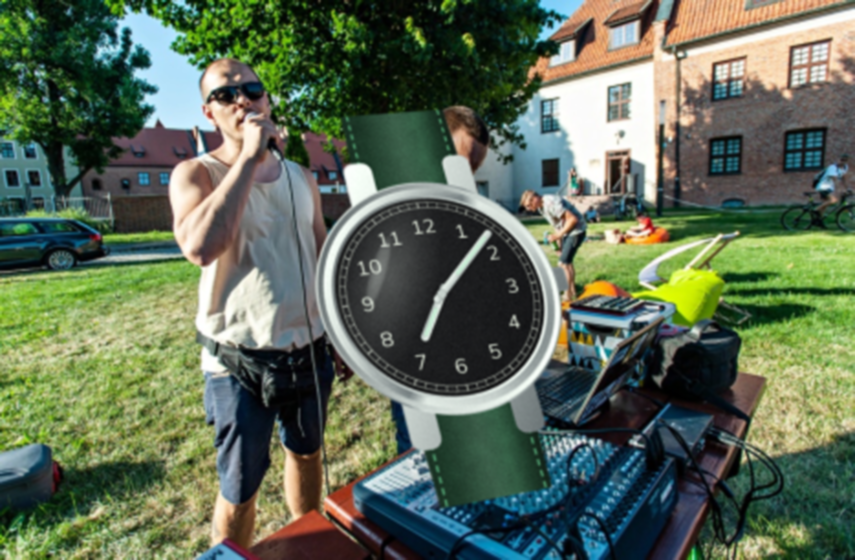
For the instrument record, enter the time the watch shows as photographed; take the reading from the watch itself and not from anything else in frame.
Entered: 7:08
